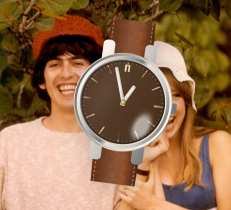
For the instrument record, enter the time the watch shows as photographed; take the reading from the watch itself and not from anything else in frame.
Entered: 12:57
